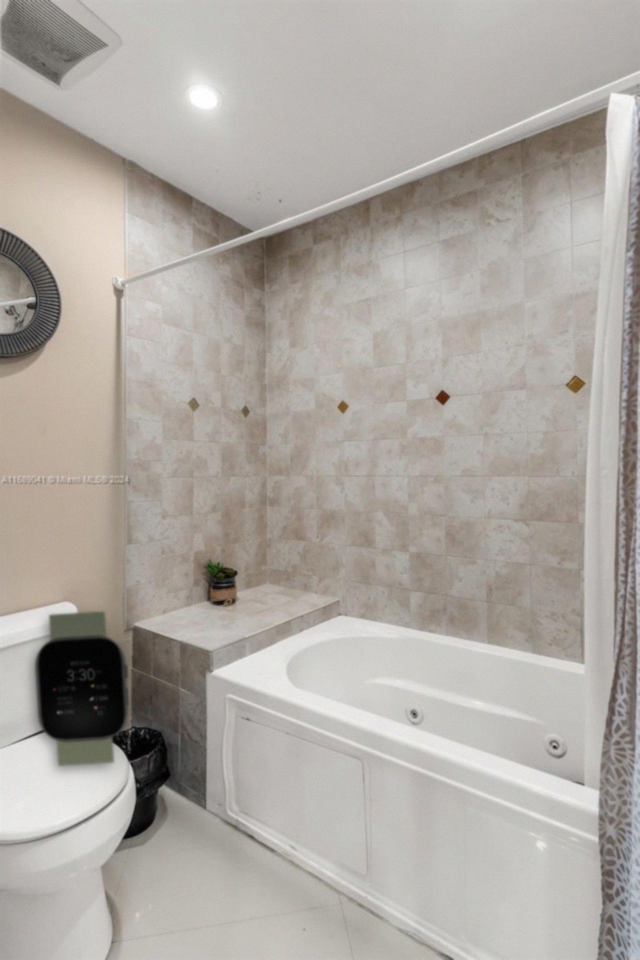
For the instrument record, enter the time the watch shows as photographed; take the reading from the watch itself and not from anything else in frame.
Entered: 3:30
